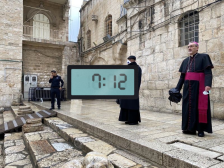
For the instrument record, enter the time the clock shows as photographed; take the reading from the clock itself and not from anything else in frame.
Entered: 7:12
